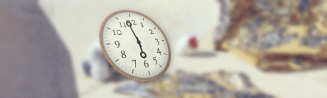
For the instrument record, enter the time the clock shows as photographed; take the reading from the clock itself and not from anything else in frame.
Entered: 5:58
